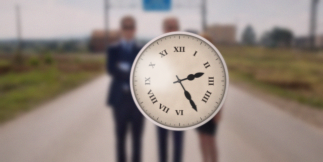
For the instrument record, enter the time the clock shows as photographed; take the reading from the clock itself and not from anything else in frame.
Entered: 2:25
